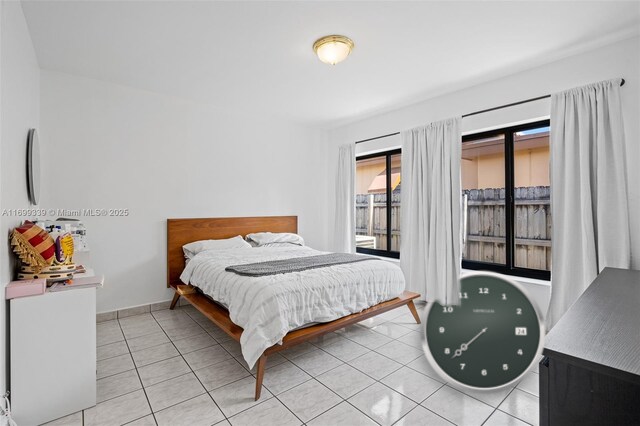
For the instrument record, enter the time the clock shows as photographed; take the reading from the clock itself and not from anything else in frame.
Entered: 7:38
